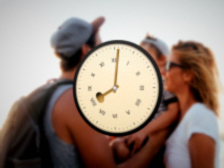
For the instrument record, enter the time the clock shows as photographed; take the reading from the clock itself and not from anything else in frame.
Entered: 8:01
